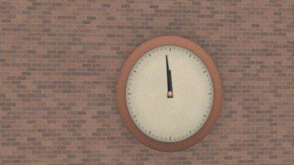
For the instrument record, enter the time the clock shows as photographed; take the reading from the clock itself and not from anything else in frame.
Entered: 11:59
